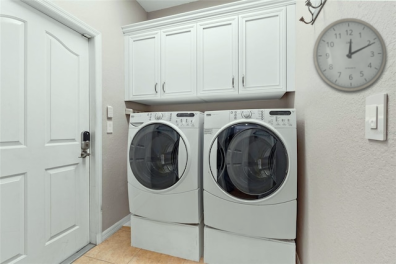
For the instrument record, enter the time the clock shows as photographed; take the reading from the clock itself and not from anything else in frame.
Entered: 12:11
